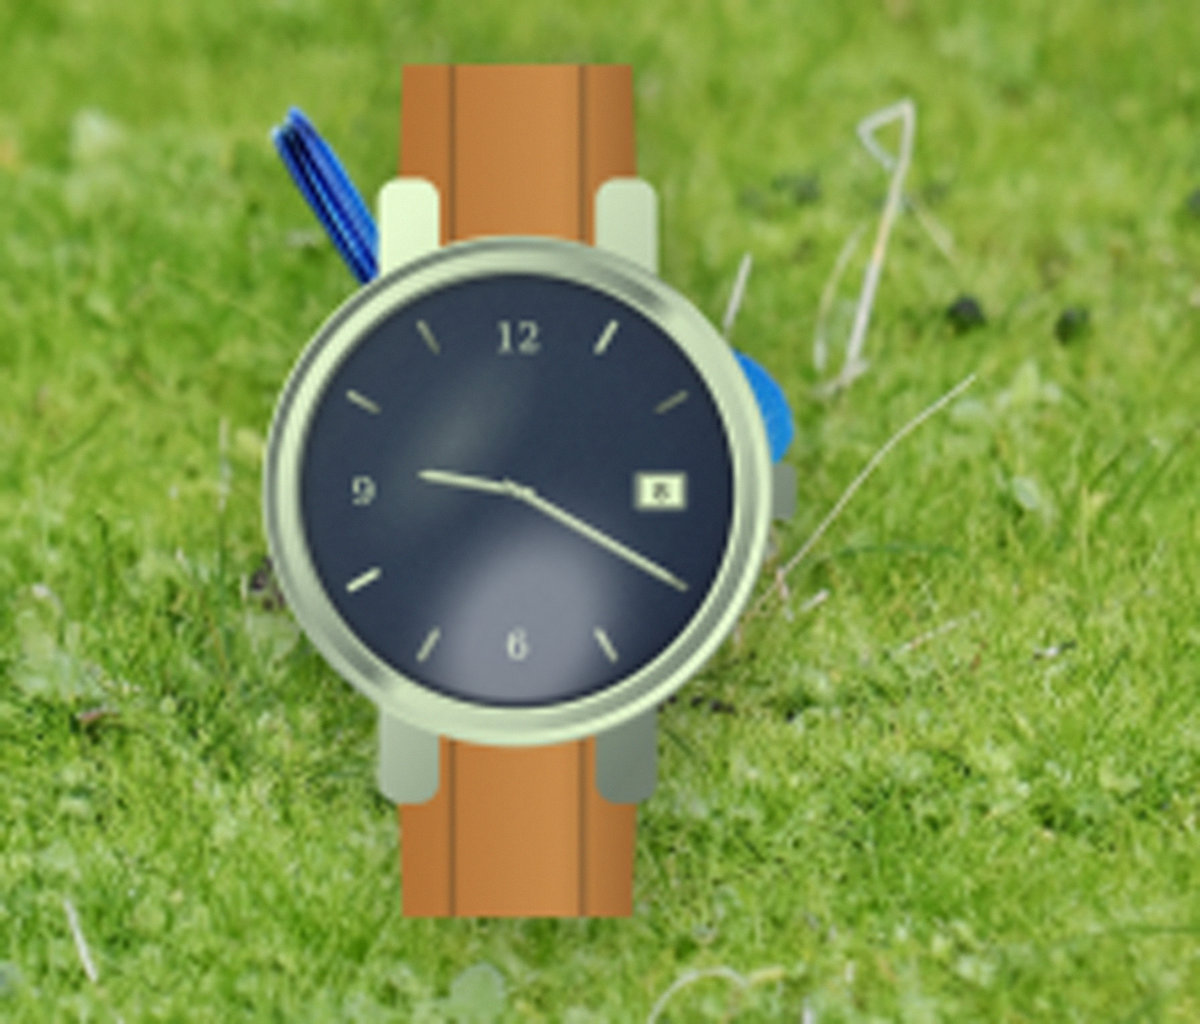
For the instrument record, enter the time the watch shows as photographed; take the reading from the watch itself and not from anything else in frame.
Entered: 9:20
